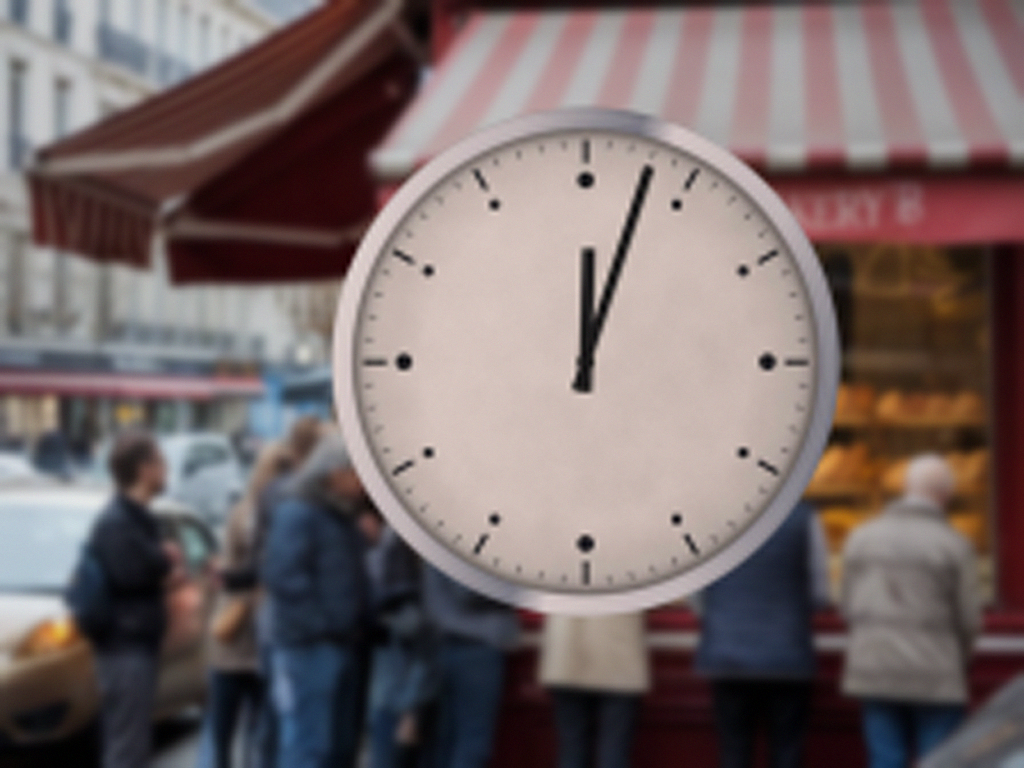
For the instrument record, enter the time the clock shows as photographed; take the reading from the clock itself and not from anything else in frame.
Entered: 12:03
